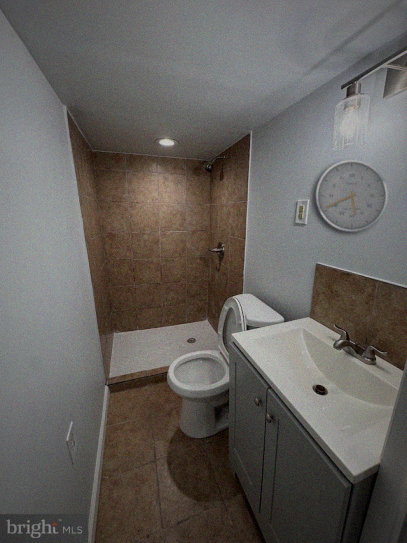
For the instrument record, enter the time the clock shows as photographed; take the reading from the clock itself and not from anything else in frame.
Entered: 5:41
